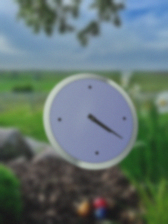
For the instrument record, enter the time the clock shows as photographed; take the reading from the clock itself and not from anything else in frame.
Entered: 4:21
